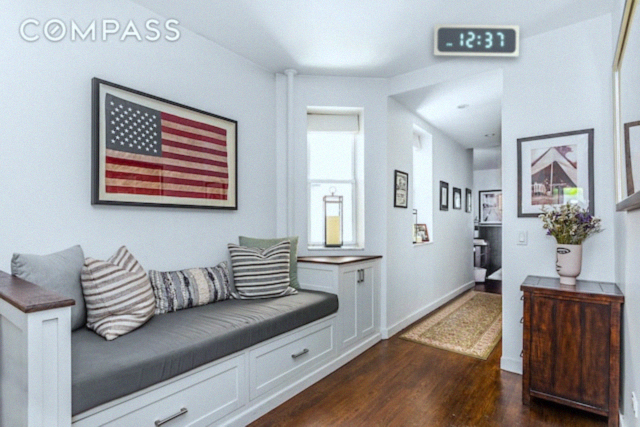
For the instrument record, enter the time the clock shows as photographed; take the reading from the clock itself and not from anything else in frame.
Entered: 12:37
